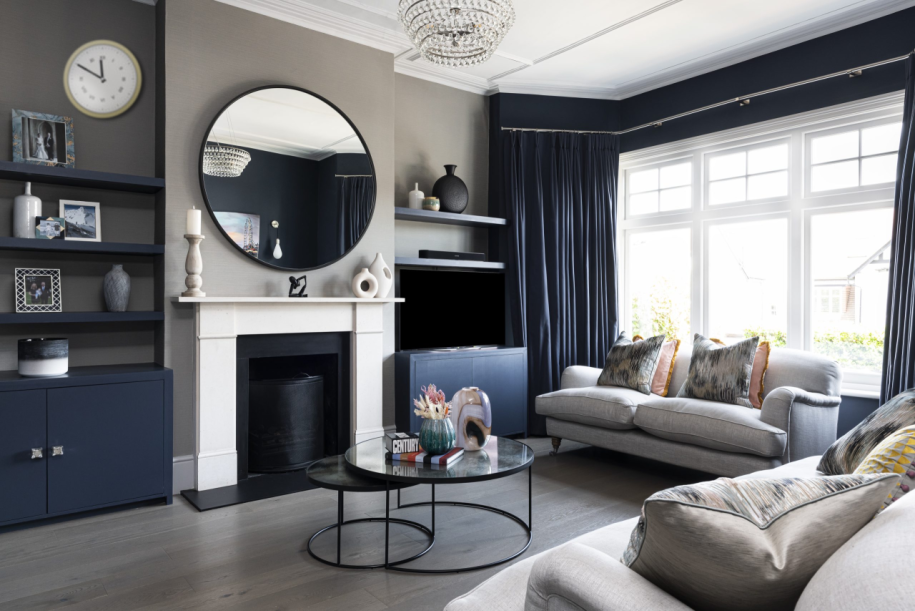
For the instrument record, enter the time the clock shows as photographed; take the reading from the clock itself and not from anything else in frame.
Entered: 11:50
